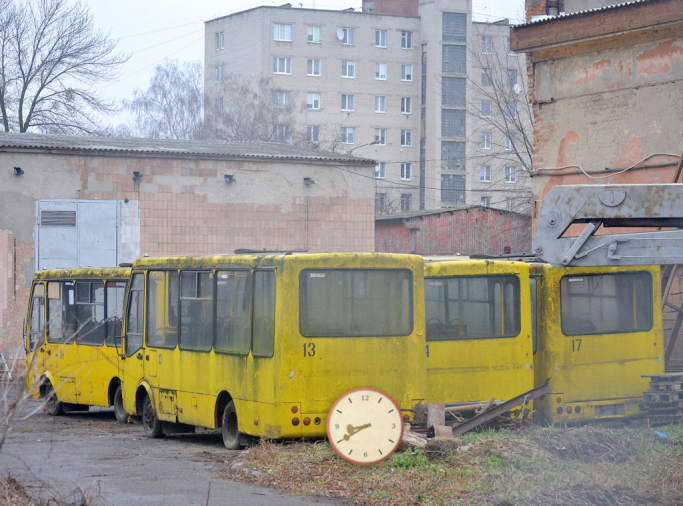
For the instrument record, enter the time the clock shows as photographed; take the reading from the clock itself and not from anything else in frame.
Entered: 8:40
